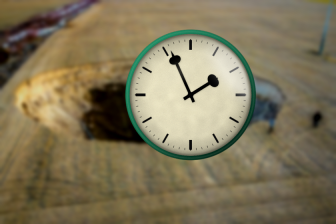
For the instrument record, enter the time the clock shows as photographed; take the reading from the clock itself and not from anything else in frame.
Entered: 1:56
